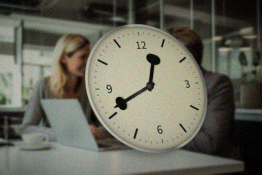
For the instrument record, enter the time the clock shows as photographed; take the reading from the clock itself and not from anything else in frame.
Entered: 12:41
